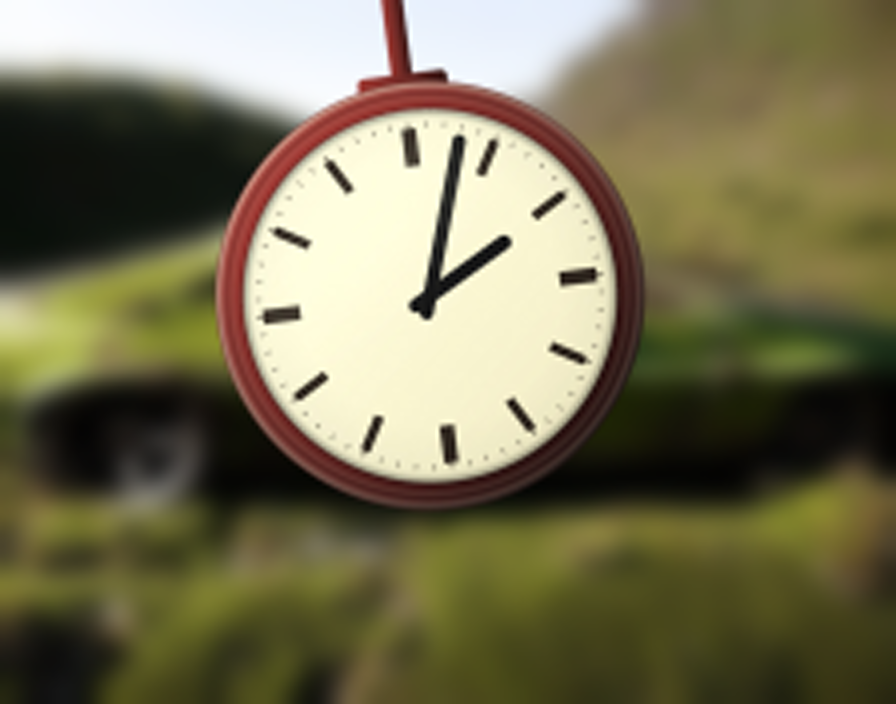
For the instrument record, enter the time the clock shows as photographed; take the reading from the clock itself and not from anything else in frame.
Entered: 2:03
